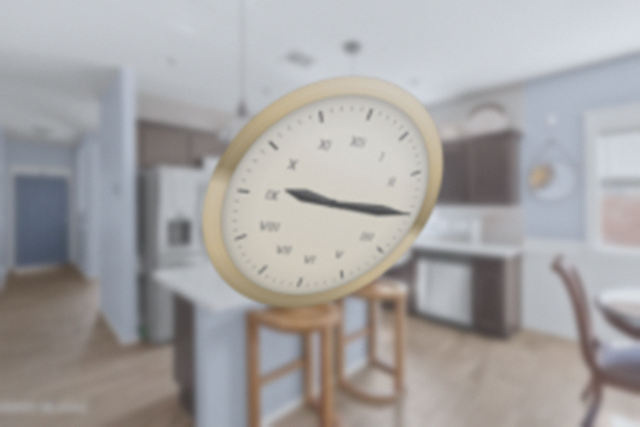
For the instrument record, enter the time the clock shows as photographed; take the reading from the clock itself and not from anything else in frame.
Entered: 9:15
